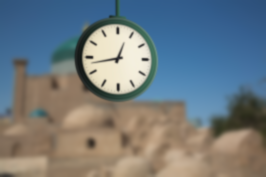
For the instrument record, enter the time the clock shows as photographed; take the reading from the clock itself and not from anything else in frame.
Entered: 12:43
